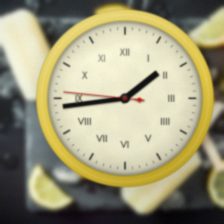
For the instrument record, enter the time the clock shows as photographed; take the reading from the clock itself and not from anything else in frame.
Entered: 1:43:46
